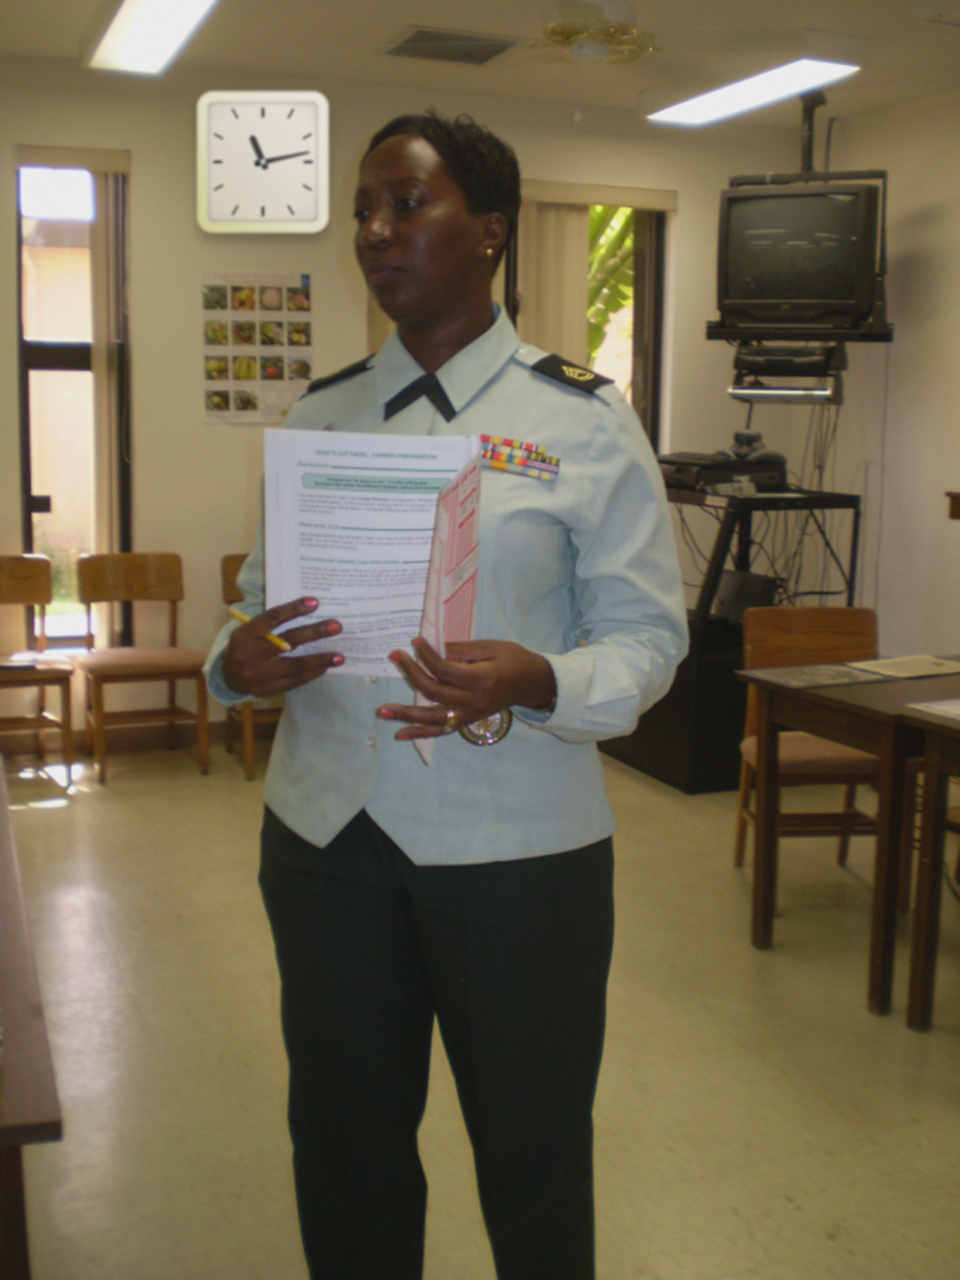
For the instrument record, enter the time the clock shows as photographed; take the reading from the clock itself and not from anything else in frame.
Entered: 11:13
